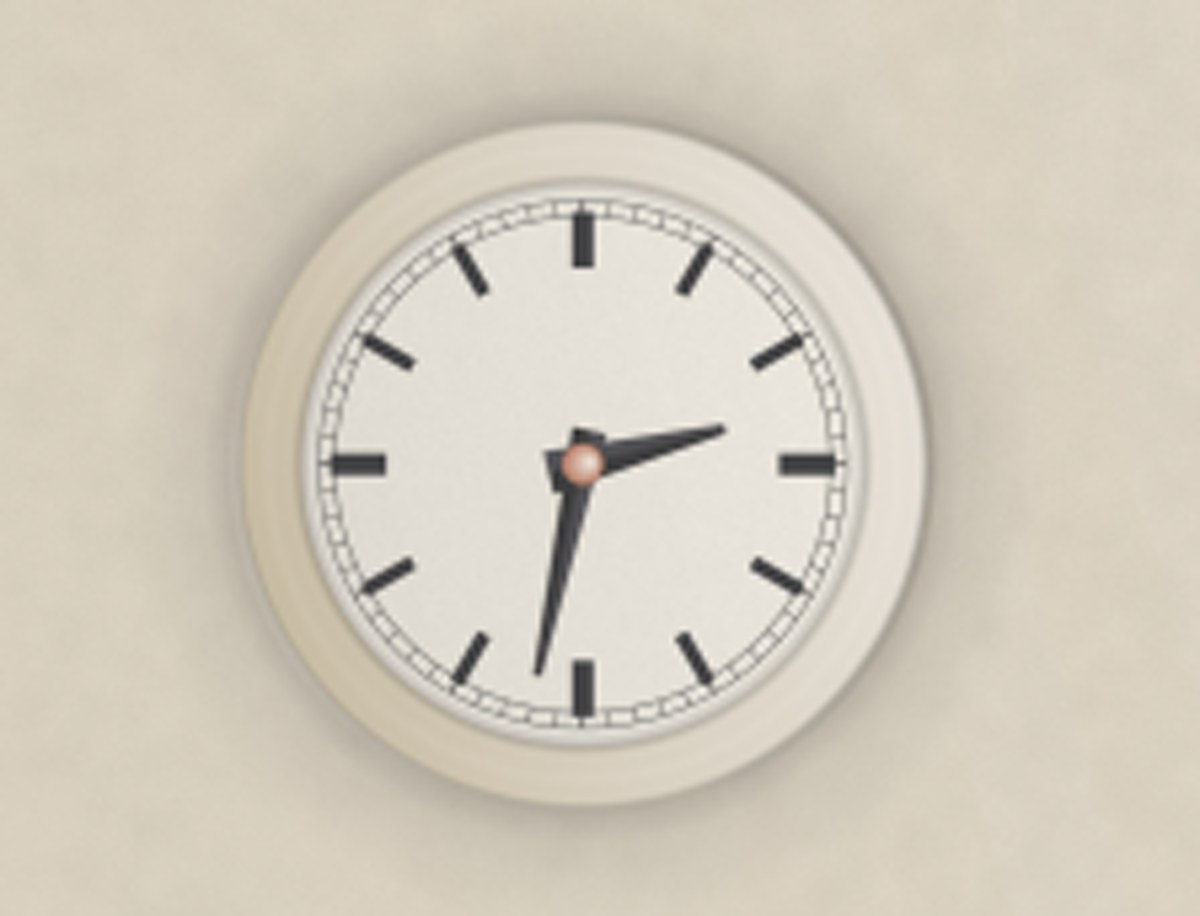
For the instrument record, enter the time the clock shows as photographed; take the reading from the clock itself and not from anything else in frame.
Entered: 2:32
